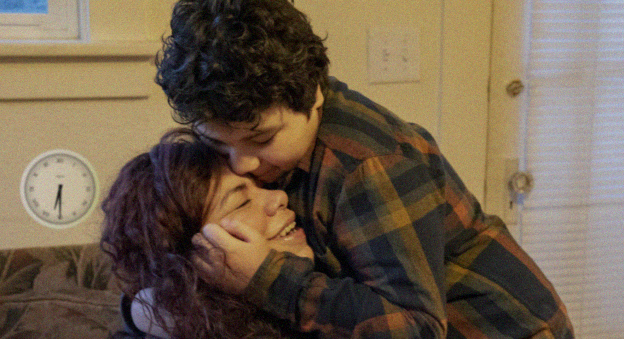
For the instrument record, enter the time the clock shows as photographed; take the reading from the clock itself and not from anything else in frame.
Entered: 6:30
